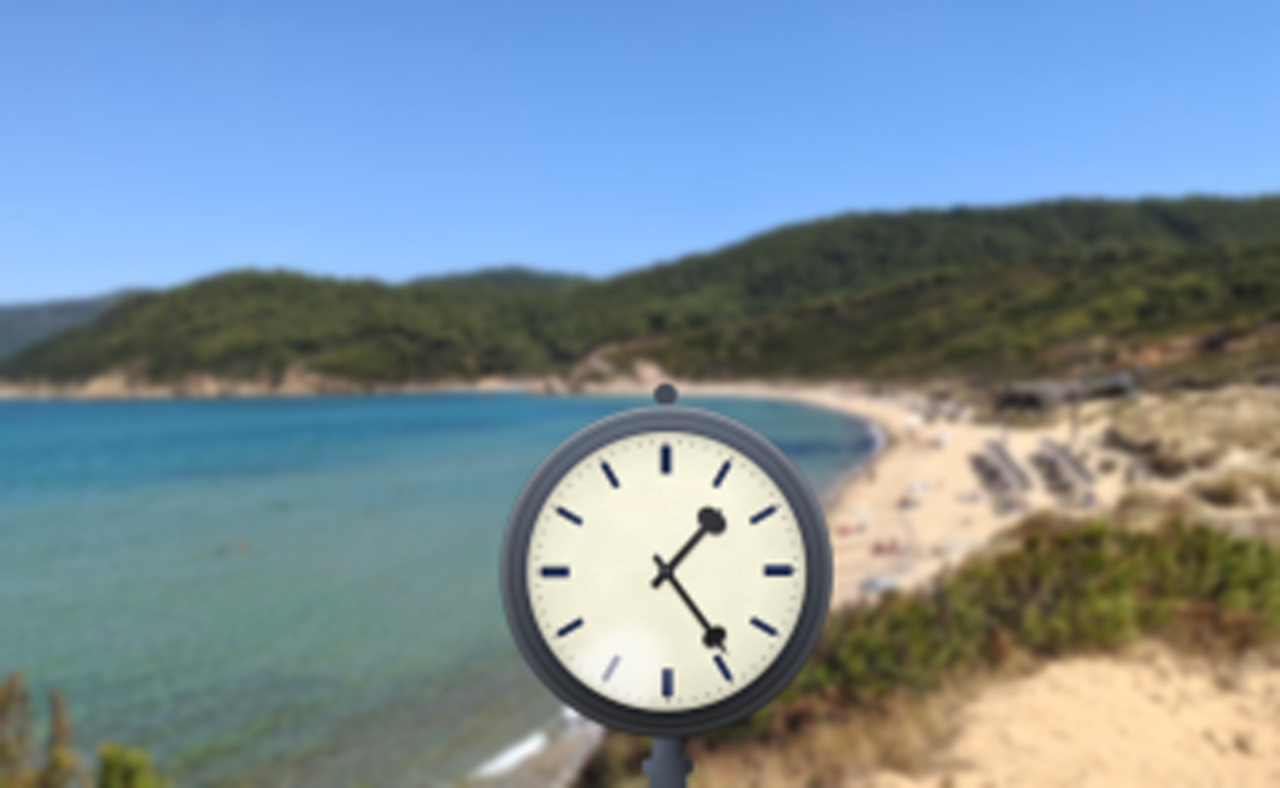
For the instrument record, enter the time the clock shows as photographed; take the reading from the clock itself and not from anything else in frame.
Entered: 1:24
